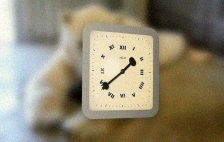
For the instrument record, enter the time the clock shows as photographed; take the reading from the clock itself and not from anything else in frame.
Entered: 1:39
